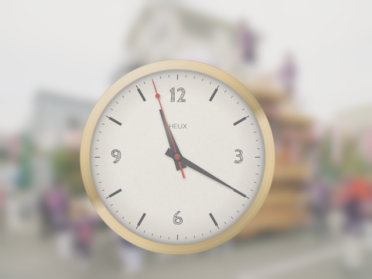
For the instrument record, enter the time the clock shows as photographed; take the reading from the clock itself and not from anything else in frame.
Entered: 11:19:57
